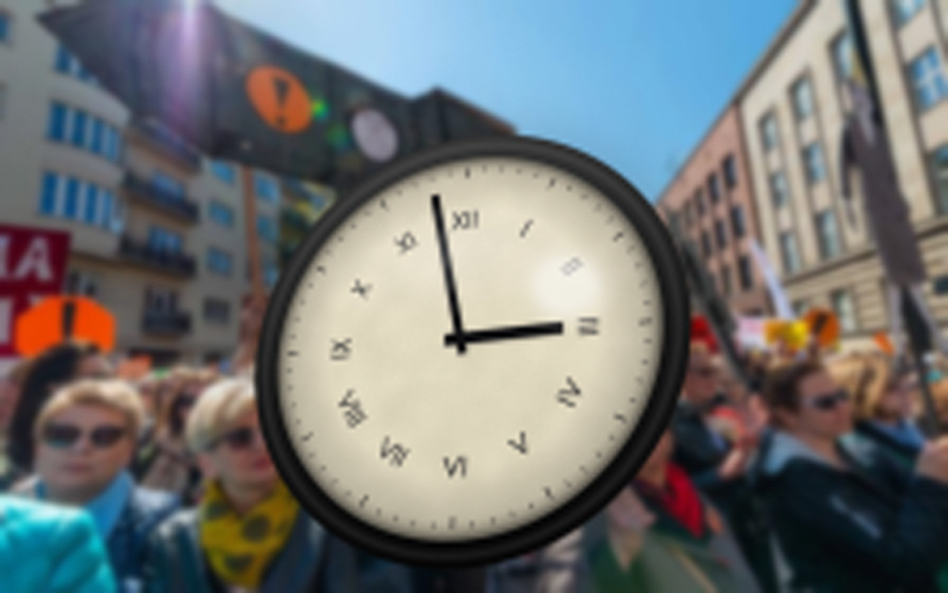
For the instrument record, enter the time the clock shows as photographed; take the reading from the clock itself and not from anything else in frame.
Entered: 2:58
